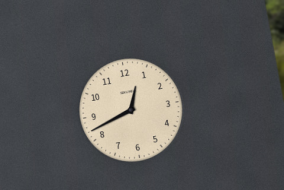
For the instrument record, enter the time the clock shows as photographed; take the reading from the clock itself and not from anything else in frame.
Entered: 12:42
